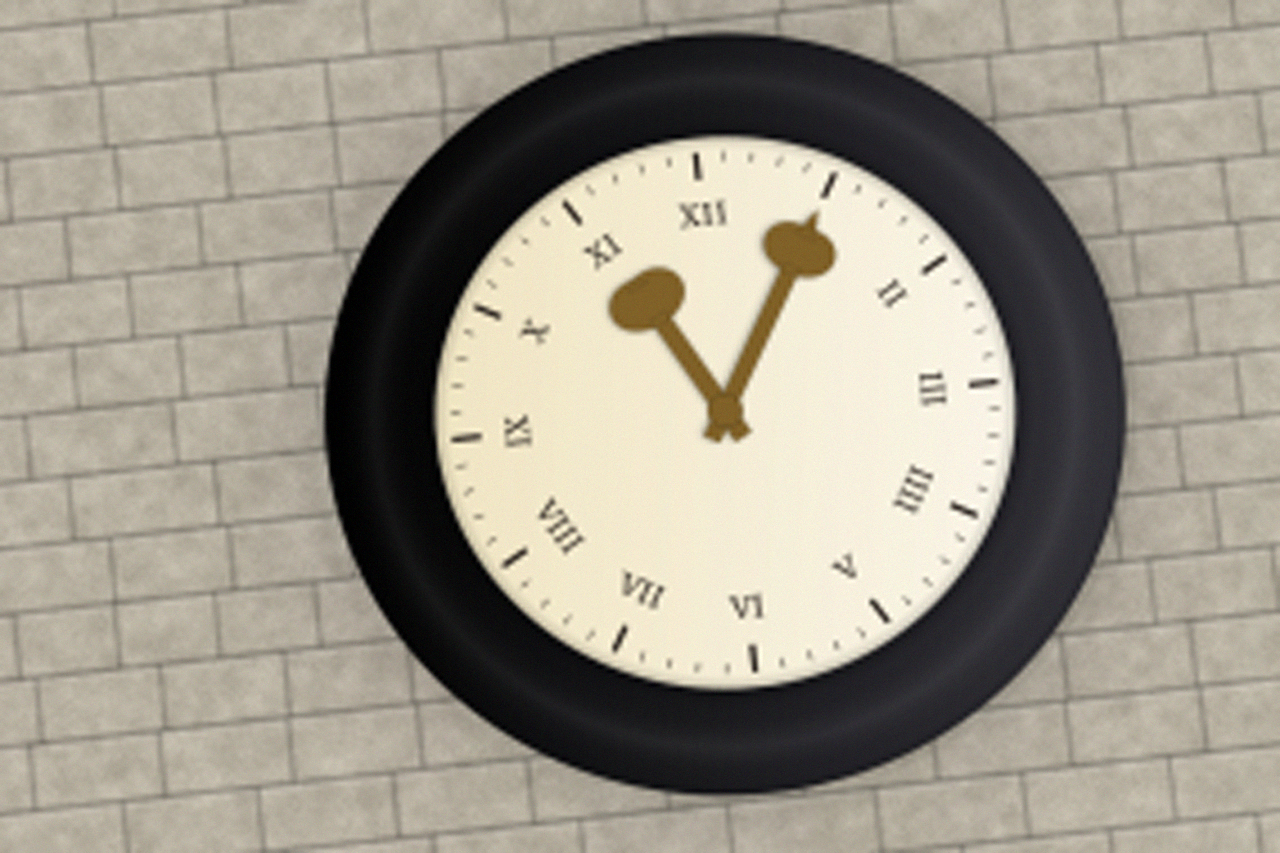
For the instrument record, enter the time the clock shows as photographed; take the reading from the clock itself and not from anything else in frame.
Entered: 11:05
